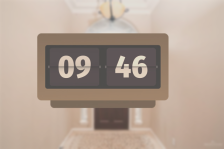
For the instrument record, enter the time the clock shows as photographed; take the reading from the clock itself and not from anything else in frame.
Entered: 9:46
